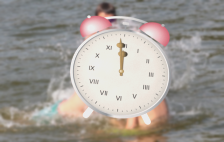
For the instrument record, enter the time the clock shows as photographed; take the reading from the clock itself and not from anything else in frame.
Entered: 11:59
